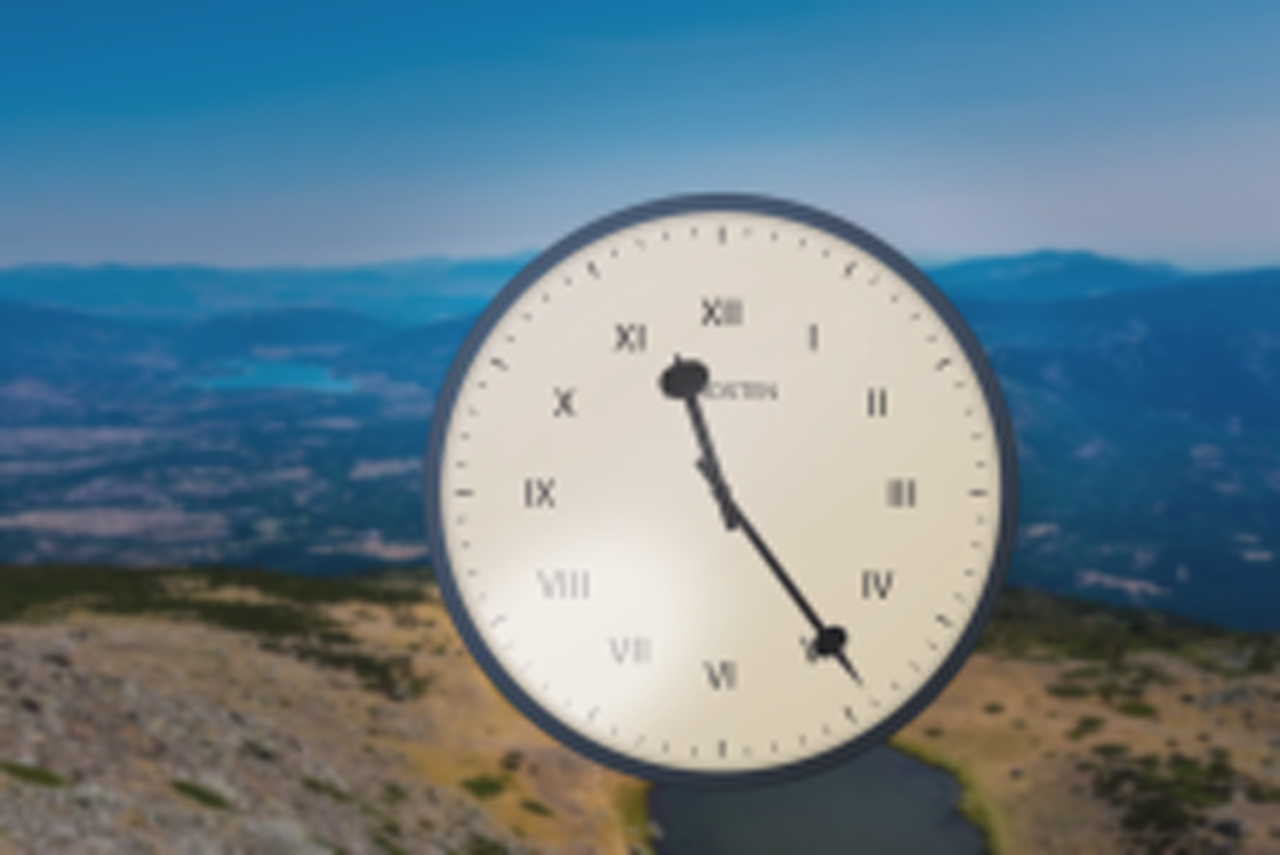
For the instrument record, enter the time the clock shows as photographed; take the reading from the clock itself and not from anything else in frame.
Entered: 11:24
